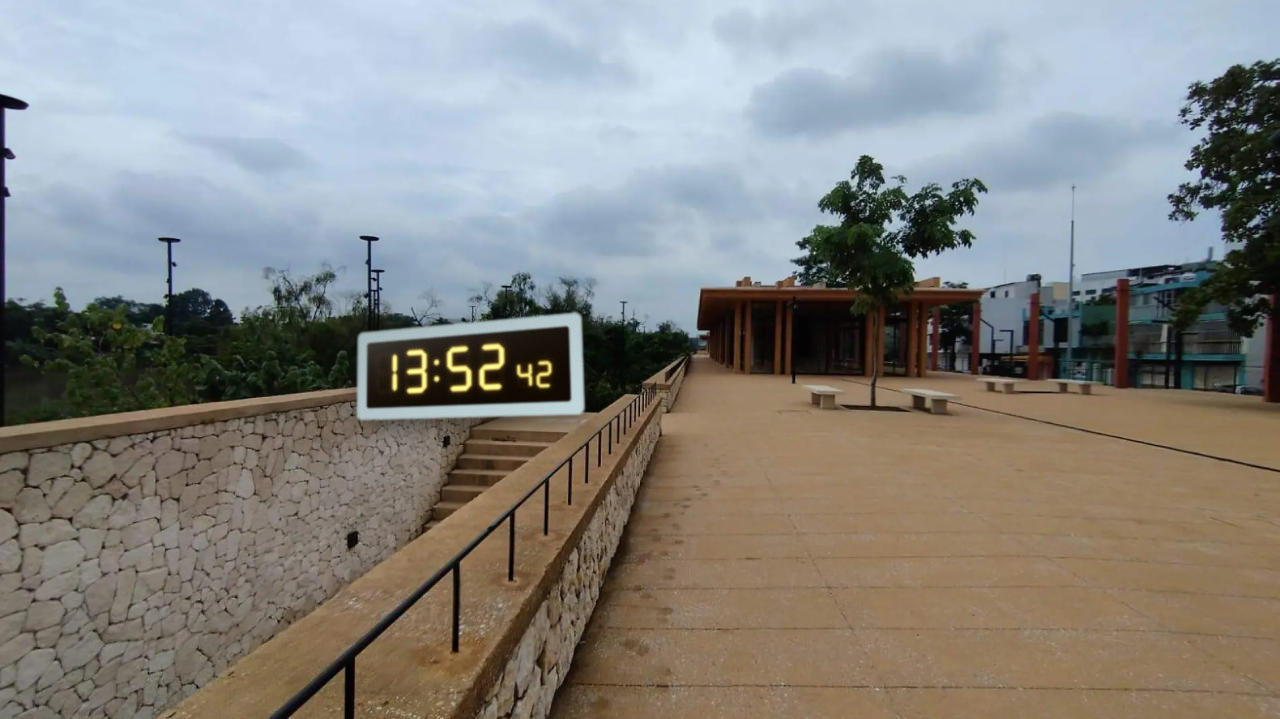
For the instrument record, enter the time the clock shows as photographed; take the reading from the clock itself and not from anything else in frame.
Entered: 13:52:42
